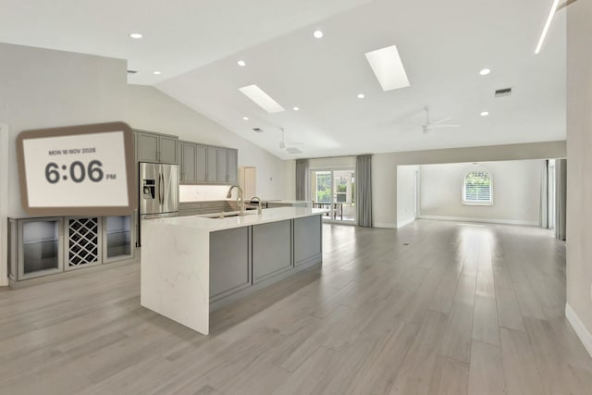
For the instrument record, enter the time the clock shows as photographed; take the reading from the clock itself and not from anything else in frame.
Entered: 6:06
